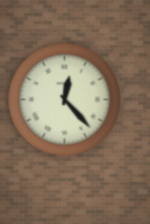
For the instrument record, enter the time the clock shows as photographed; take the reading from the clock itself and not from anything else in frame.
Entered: 12:23
